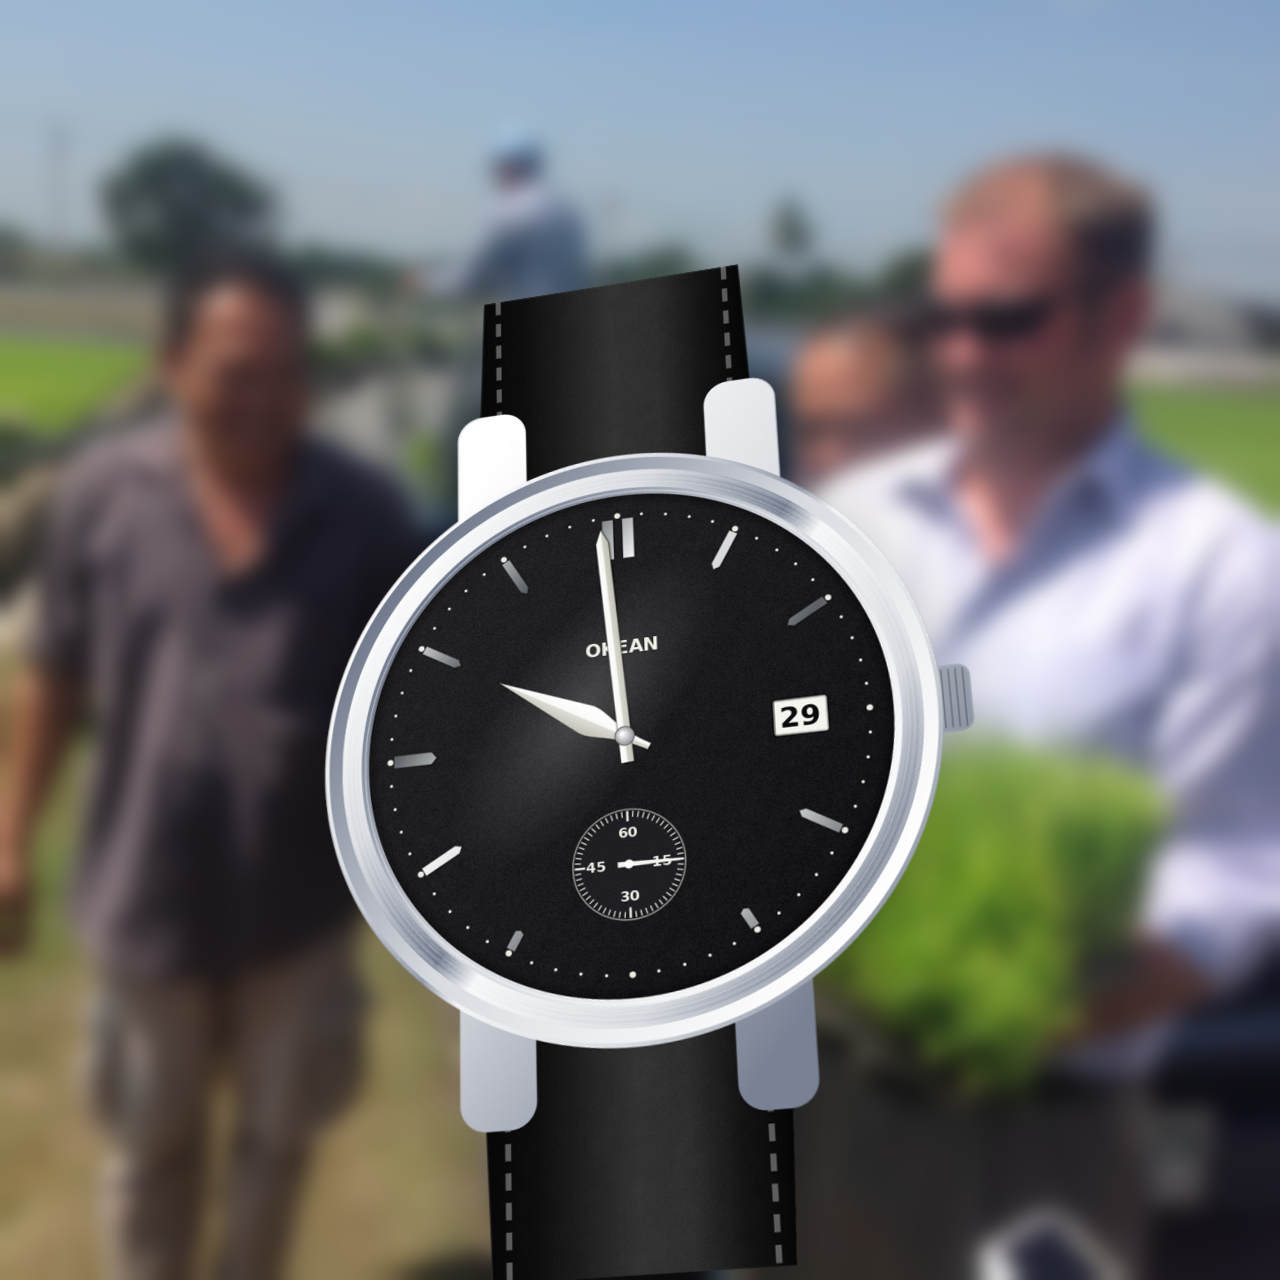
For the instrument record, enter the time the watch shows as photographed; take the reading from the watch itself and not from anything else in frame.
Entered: 9:59:15
